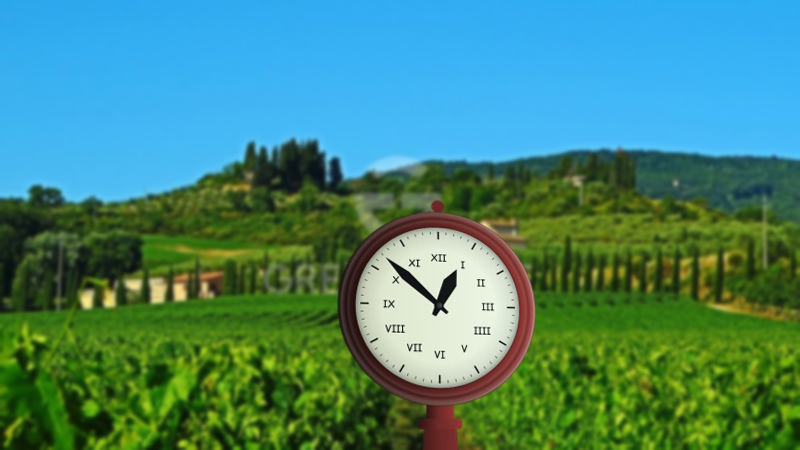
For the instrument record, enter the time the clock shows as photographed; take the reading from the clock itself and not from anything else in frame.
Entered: 12:52
